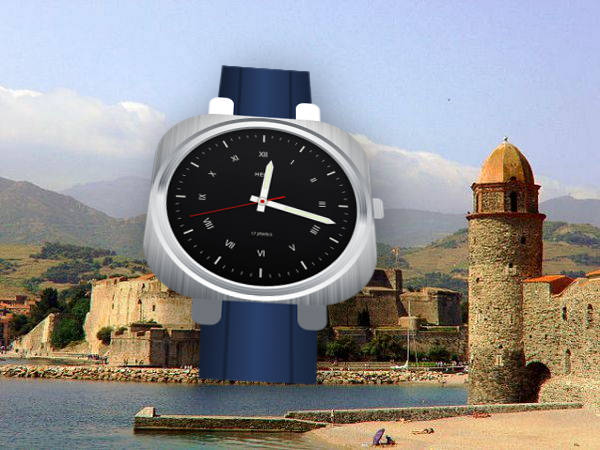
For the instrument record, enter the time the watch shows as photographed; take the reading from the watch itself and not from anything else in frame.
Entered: 12:17:42
